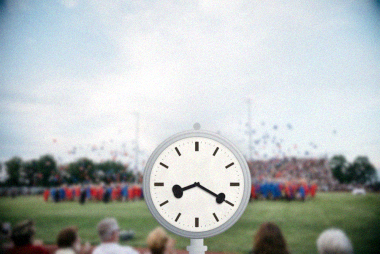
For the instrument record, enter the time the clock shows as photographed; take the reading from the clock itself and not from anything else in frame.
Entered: 8:20
